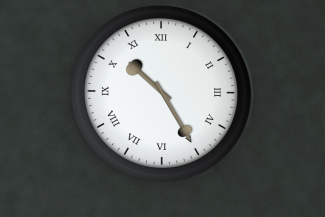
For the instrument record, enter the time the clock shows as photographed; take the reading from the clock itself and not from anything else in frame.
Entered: 10:25
